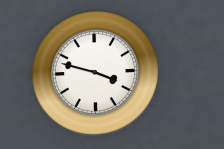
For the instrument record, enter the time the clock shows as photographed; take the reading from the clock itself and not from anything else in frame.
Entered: 3:48
